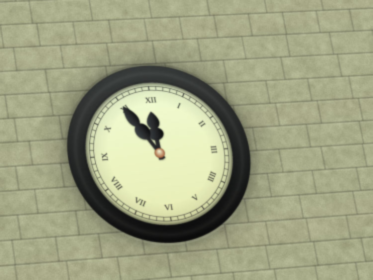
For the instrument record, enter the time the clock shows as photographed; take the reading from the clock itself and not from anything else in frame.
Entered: 11:55
